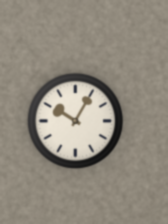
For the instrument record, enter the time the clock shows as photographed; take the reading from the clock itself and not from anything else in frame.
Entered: 10:05
